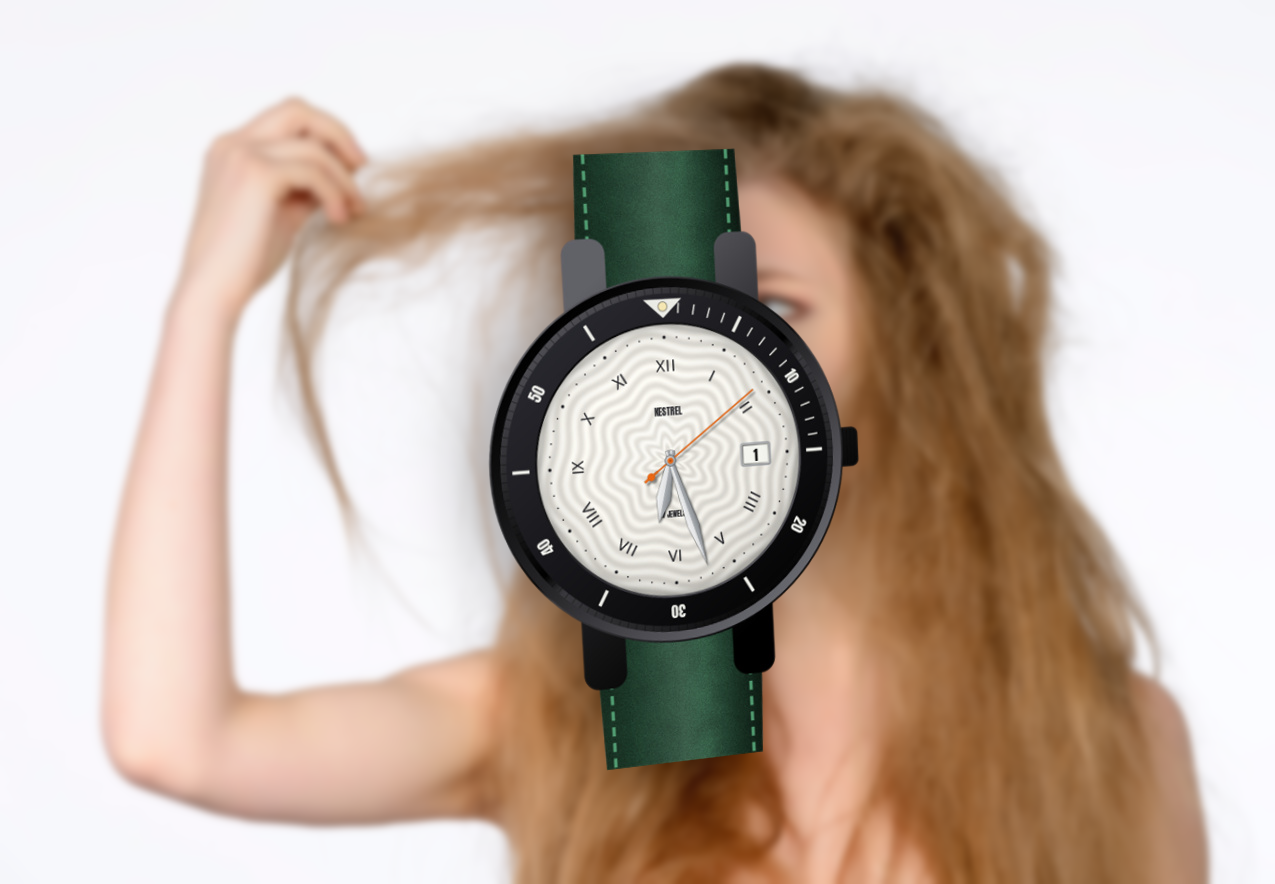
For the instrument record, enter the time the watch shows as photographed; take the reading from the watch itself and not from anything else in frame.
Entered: 6:27:09
